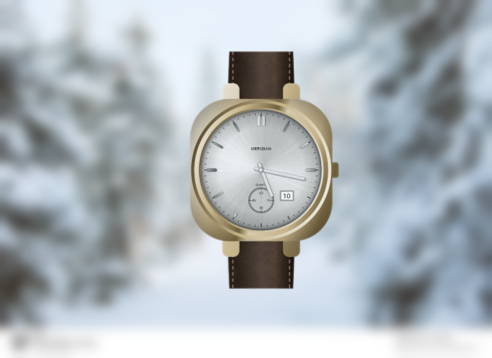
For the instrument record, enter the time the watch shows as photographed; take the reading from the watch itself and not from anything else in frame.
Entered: 5:17
